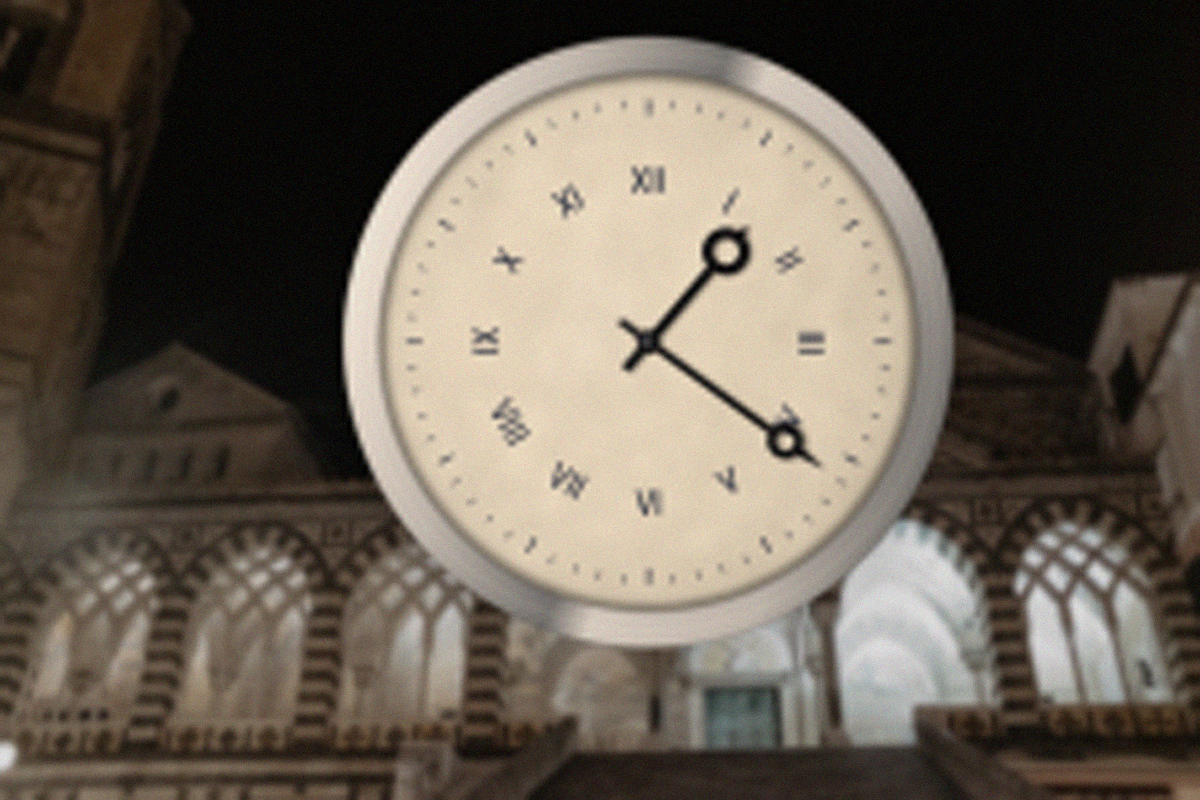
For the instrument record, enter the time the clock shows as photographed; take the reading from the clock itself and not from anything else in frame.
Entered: 1:21
